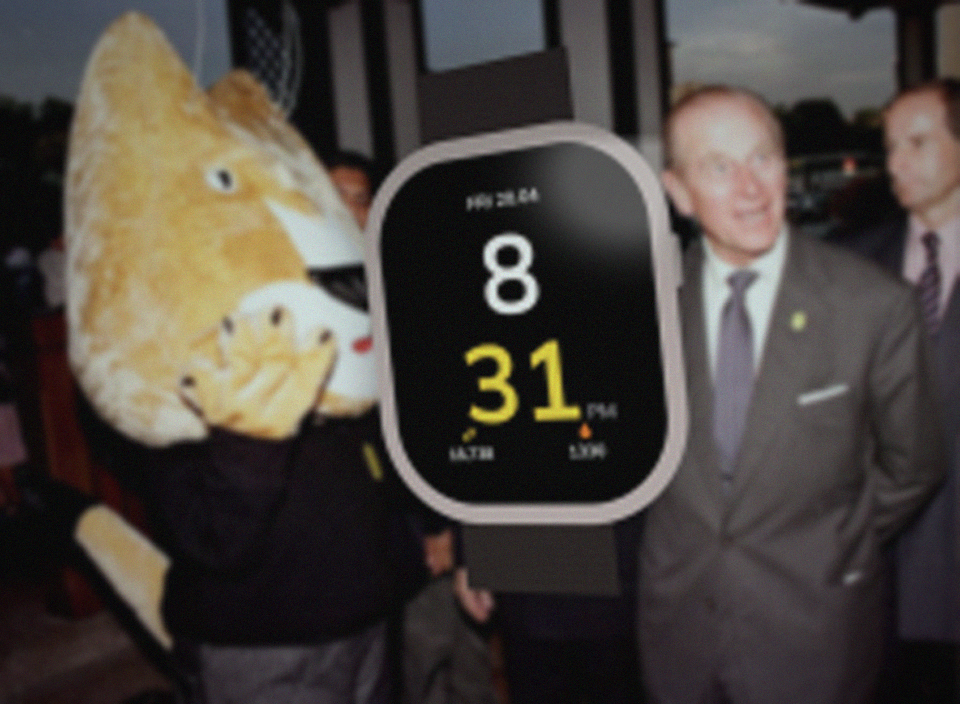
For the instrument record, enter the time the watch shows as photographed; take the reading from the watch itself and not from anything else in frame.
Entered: 8:31
